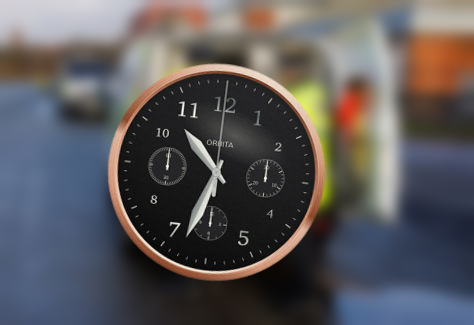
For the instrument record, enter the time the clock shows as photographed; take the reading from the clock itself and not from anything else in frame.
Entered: 10:33
